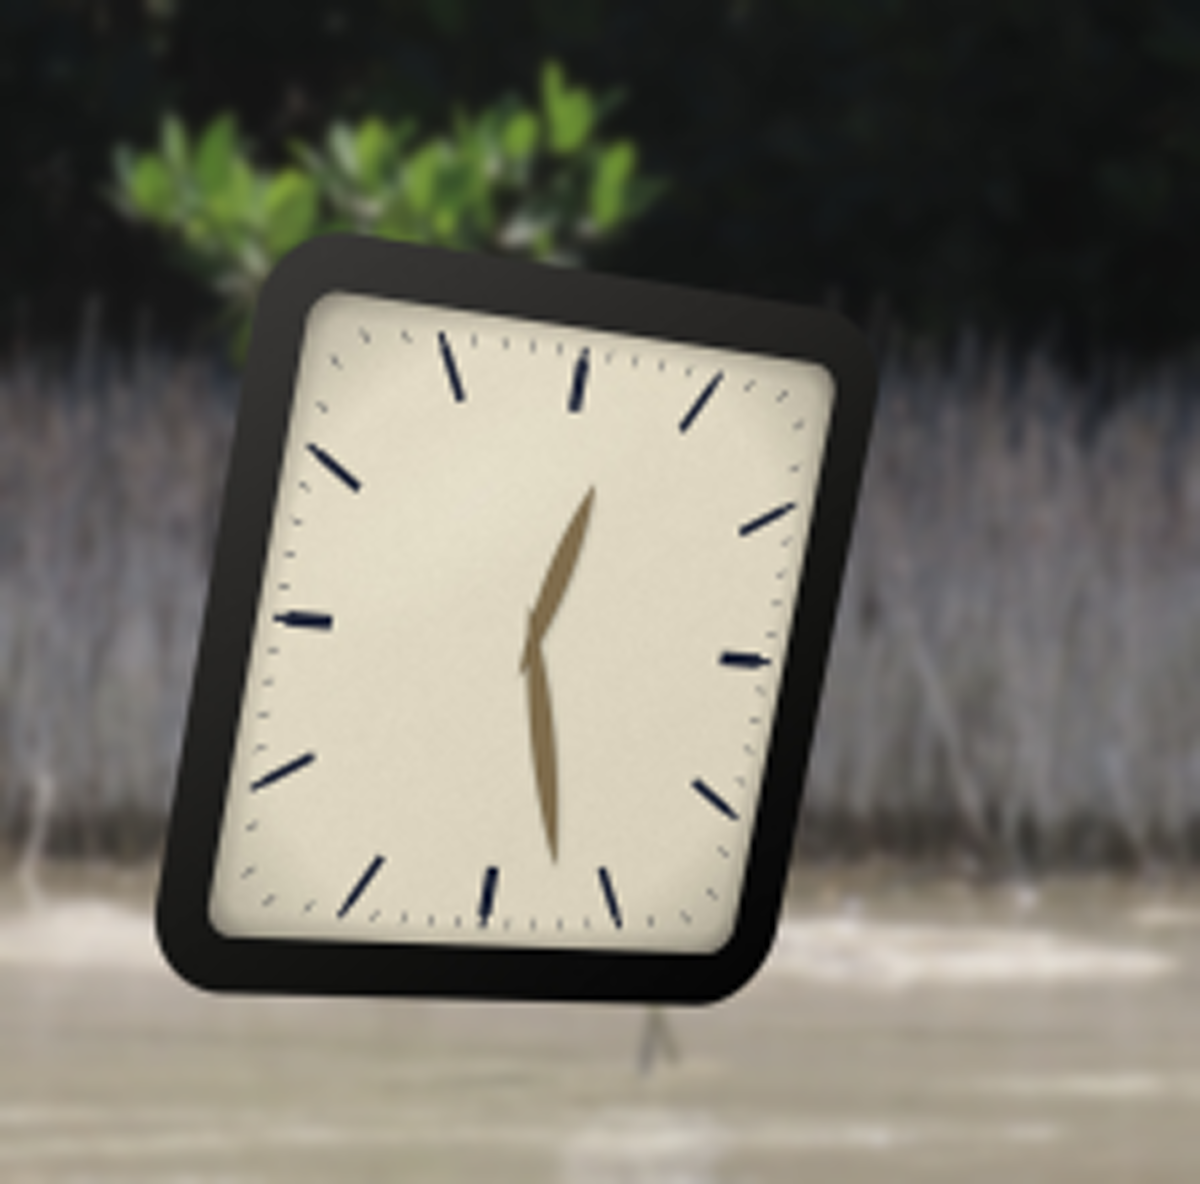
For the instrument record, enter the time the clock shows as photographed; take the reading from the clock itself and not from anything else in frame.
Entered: 12:27
